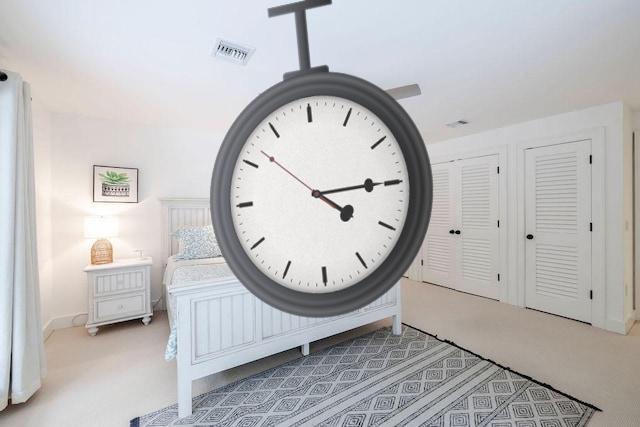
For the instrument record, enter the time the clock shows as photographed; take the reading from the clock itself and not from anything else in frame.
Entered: 4:14:52
